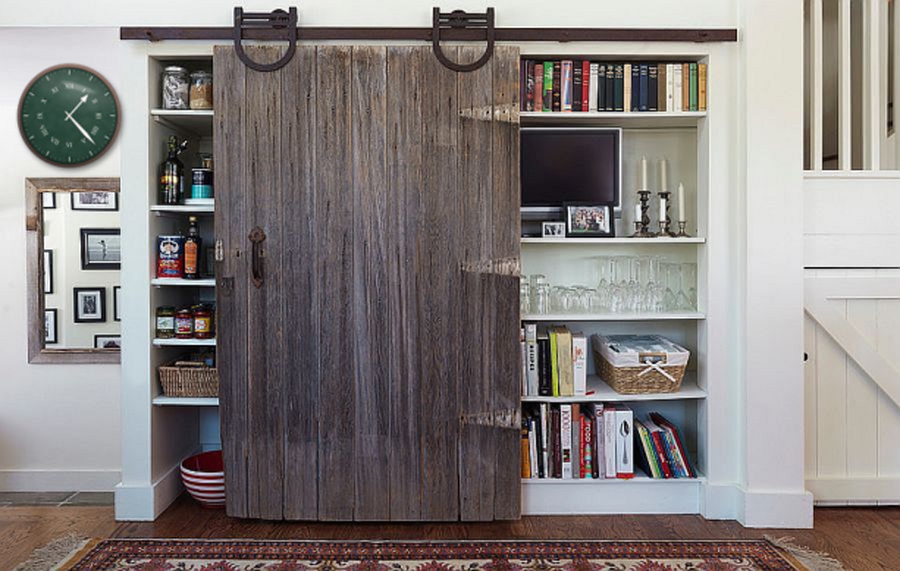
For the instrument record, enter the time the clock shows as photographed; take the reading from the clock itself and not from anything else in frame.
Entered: 1:23
